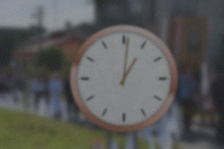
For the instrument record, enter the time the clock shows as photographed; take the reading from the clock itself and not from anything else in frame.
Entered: 1:01
